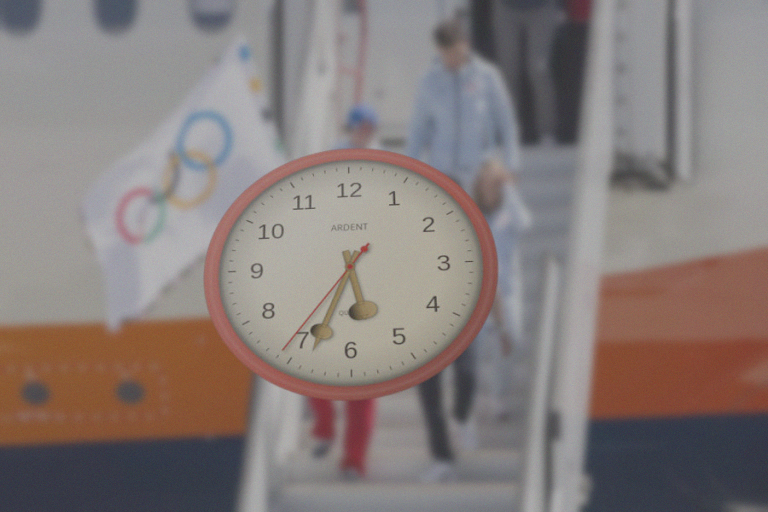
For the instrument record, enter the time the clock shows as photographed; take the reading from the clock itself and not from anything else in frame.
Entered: 5:33:36
